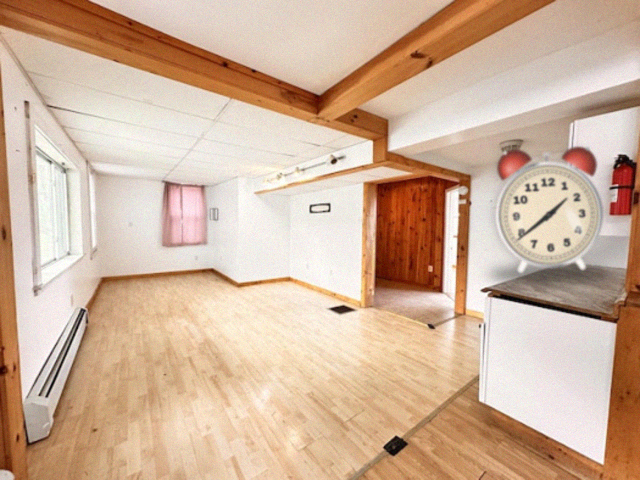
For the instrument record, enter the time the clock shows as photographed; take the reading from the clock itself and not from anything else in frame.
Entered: 1:39
